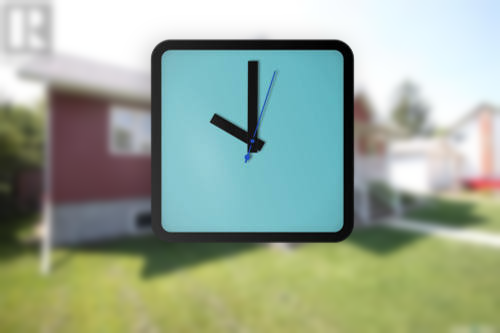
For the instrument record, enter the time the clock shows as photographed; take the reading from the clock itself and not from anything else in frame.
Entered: 10:00:03
